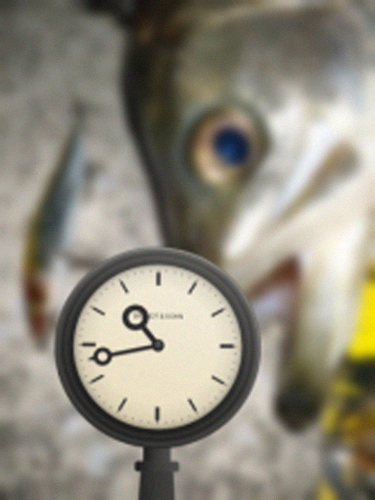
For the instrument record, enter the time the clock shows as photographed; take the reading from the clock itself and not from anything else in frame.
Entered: 10:43
